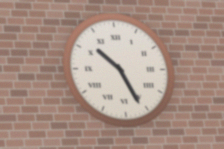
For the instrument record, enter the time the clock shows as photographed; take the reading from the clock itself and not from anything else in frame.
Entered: 10:26
